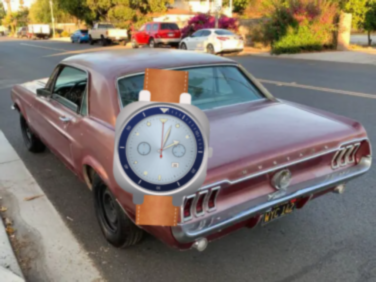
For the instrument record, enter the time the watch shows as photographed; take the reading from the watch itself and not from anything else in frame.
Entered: 2:03
